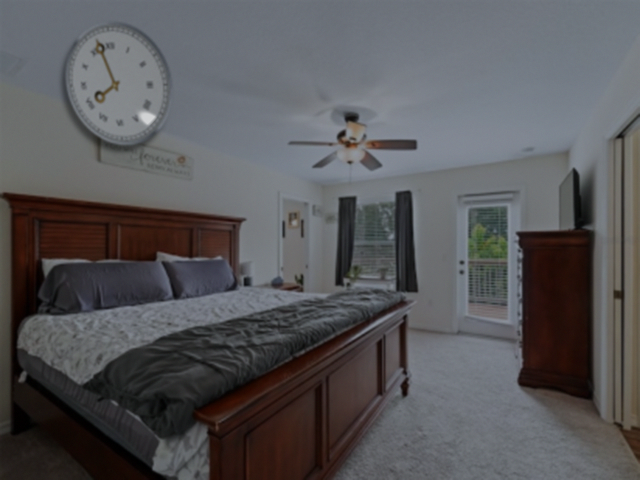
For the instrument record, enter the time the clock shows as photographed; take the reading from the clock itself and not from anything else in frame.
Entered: 7:57
